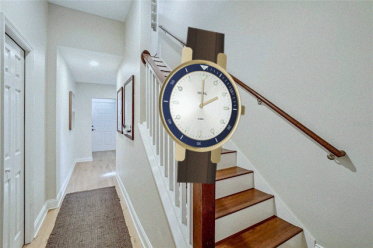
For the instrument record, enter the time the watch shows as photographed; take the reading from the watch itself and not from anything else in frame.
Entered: 2:00
